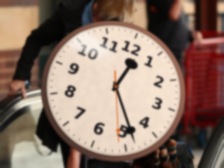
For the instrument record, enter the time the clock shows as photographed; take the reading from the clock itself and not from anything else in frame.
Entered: 12:23:26
